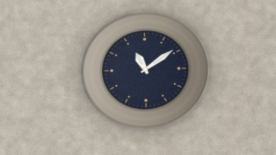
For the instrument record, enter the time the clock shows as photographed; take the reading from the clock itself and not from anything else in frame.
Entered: 11:09
